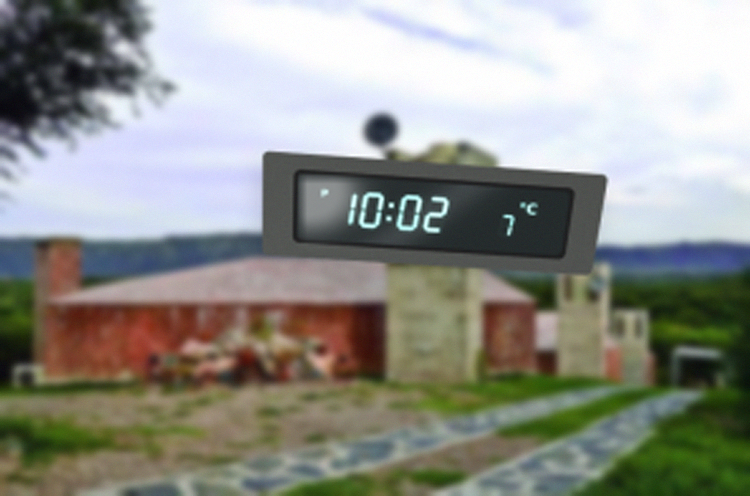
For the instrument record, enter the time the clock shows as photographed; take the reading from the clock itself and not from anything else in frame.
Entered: 10:02
